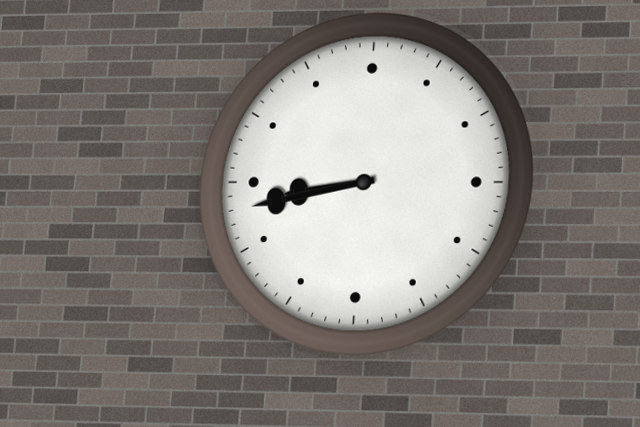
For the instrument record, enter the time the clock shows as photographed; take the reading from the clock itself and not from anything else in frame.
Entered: 8:43
